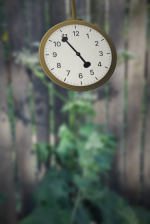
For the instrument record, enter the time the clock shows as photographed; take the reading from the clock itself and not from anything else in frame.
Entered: 4:54
